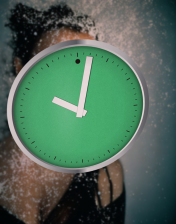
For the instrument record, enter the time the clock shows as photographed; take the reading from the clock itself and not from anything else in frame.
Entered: 10:02
